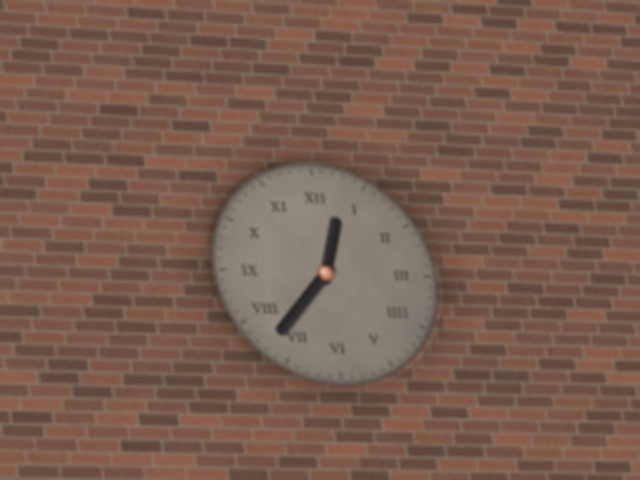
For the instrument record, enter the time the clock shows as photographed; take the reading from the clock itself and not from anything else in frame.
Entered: 12:37
